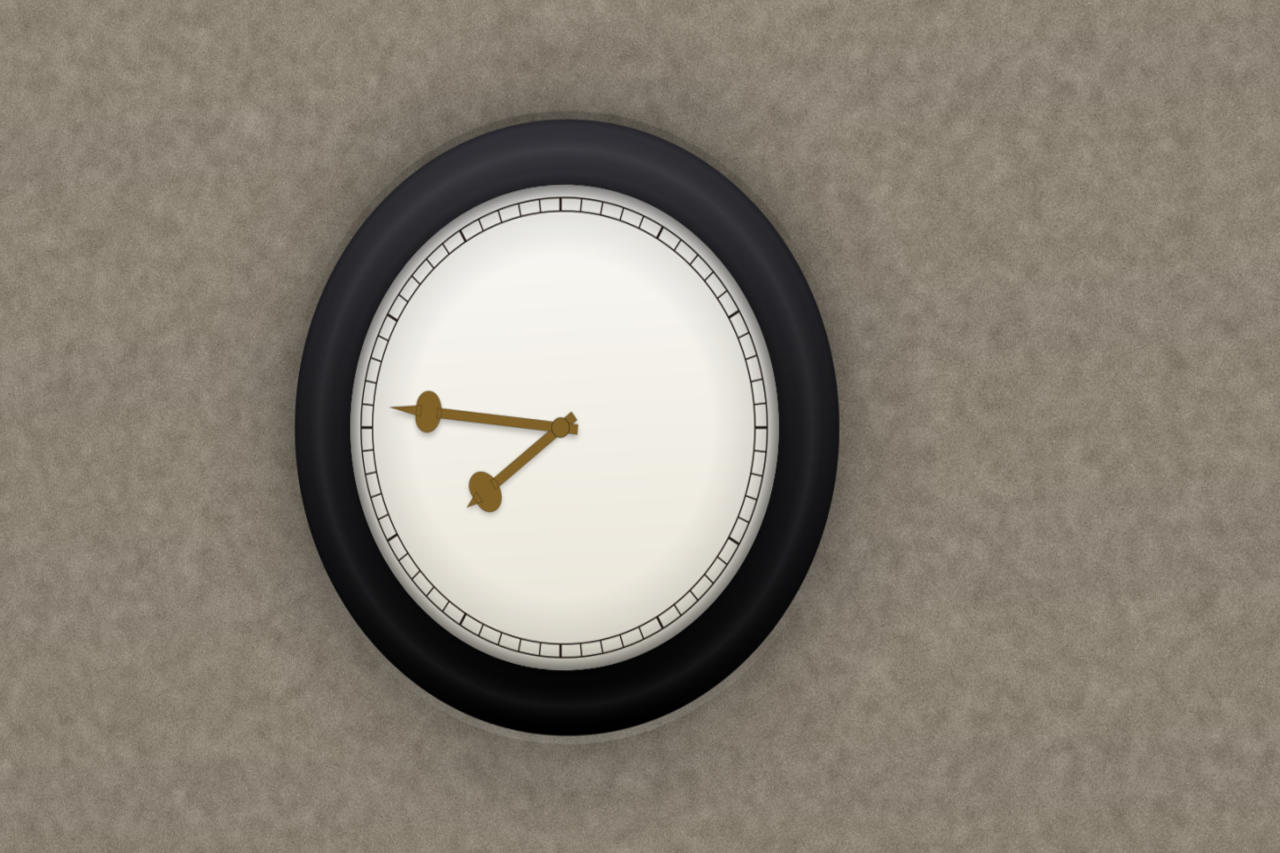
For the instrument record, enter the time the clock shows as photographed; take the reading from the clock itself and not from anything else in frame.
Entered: 7:46
